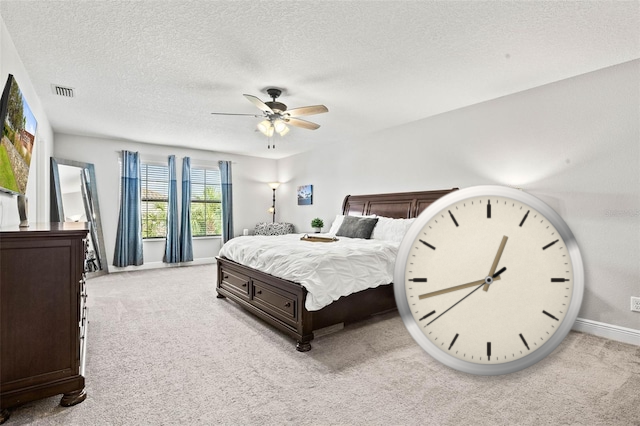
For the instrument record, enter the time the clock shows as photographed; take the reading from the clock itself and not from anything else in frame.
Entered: 12:42:39
